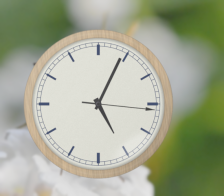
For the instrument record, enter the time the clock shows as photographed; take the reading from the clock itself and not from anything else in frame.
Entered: 5:04:16
